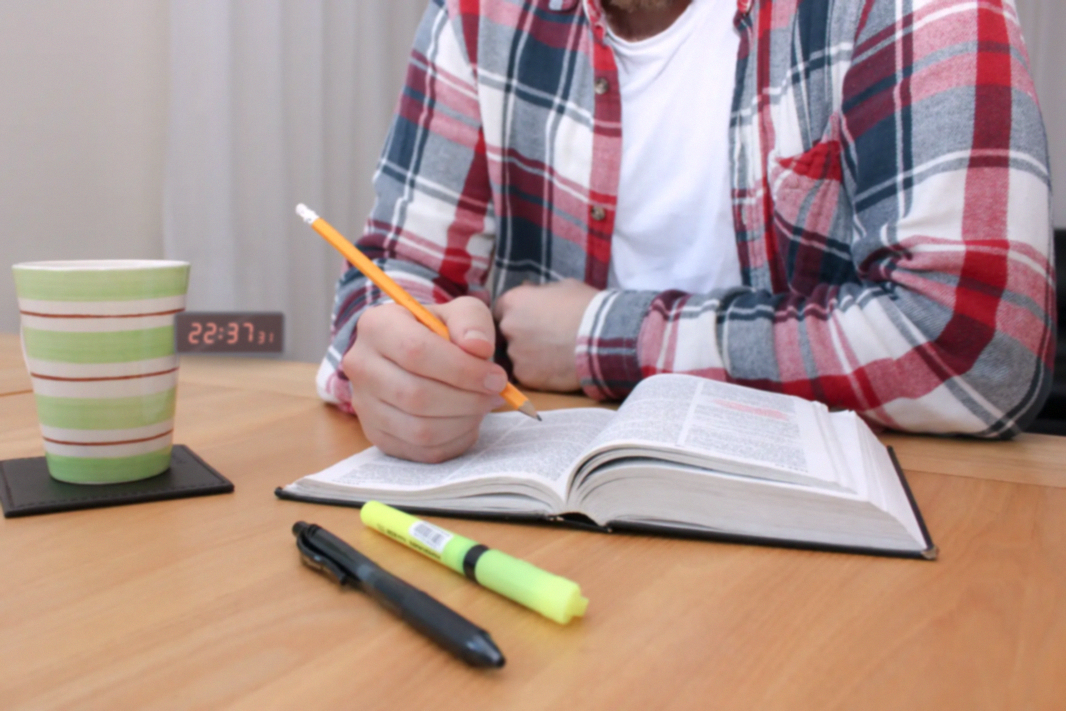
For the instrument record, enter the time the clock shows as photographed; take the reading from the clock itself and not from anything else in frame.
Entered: 22:37
